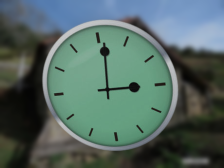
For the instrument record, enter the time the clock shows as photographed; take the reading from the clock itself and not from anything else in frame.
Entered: 3:01
